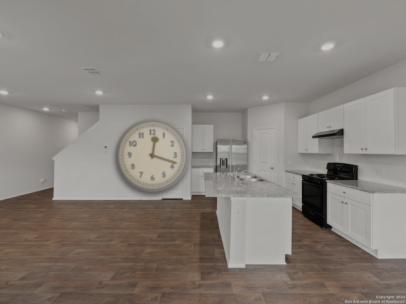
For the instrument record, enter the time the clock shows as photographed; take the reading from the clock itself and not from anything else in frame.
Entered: 12:18
